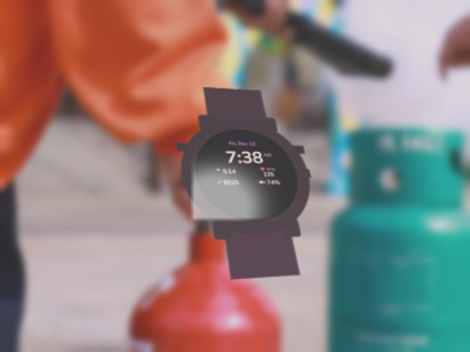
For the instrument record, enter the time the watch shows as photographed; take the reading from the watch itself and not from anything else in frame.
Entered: 7:38
